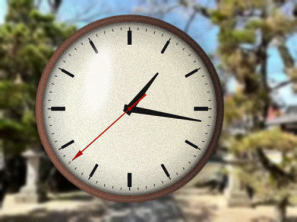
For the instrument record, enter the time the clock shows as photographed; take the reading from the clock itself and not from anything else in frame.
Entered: 1:16:38
